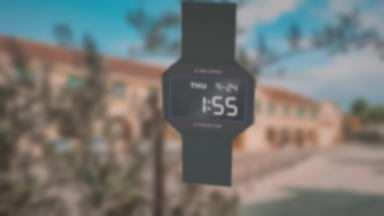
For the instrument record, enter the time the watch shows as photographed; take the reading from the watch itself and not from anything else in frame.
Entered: 1:55
